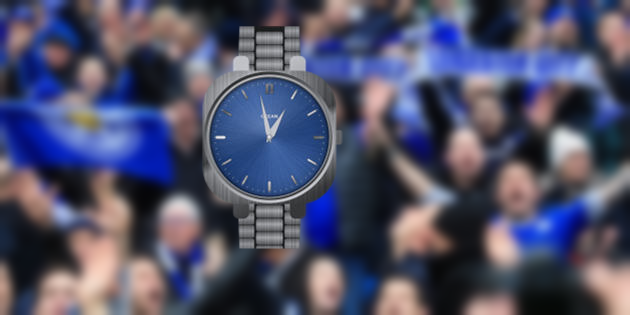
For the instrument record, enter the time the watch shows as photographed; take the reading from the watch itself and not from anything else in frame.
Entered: 12:58
